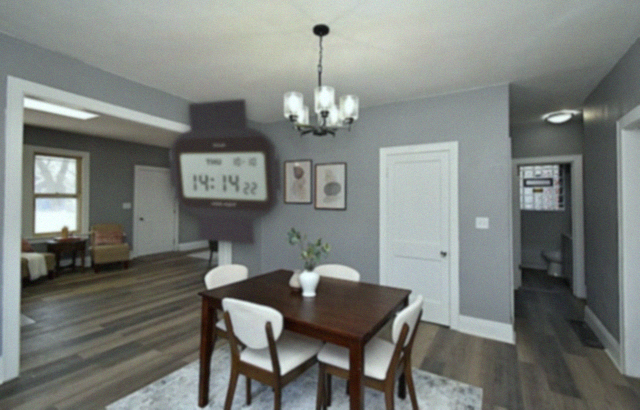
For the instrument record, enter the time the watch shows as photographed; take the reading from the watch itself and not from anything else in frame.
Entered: 14:14
